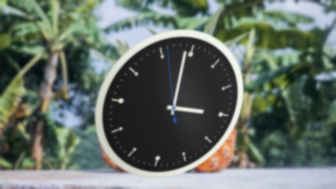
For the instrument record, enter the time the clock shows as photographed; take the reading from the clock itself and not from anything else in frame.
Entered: 2:58:56
